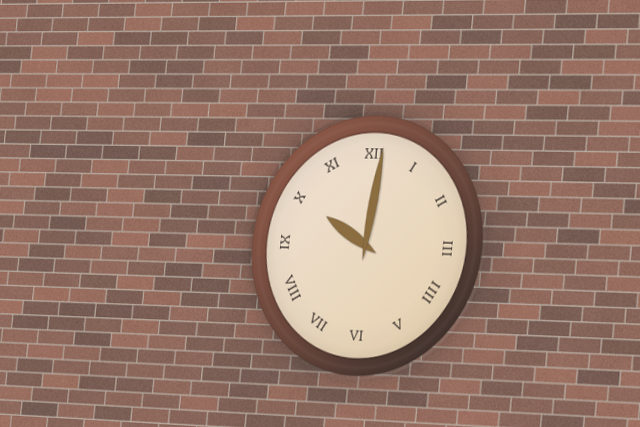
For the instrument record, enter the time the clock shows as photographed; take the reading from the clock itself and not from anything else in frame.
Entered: 10:01
